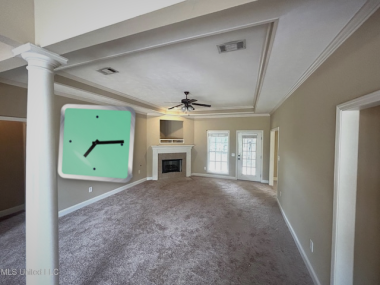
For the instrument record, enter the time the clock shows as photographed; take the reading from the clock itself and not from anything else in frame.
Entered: 7:14
